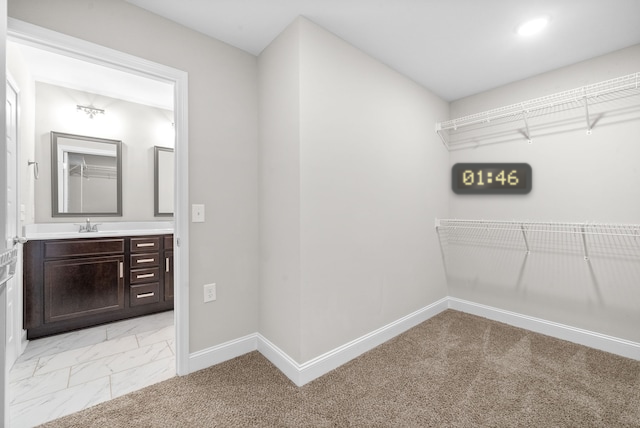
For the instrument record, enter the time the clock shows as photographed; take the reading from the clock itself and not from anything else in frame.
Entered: 1:46
